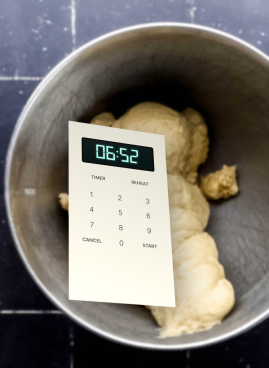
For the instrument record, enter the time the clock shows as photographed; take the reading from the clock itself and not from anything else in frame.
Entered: 6:52
